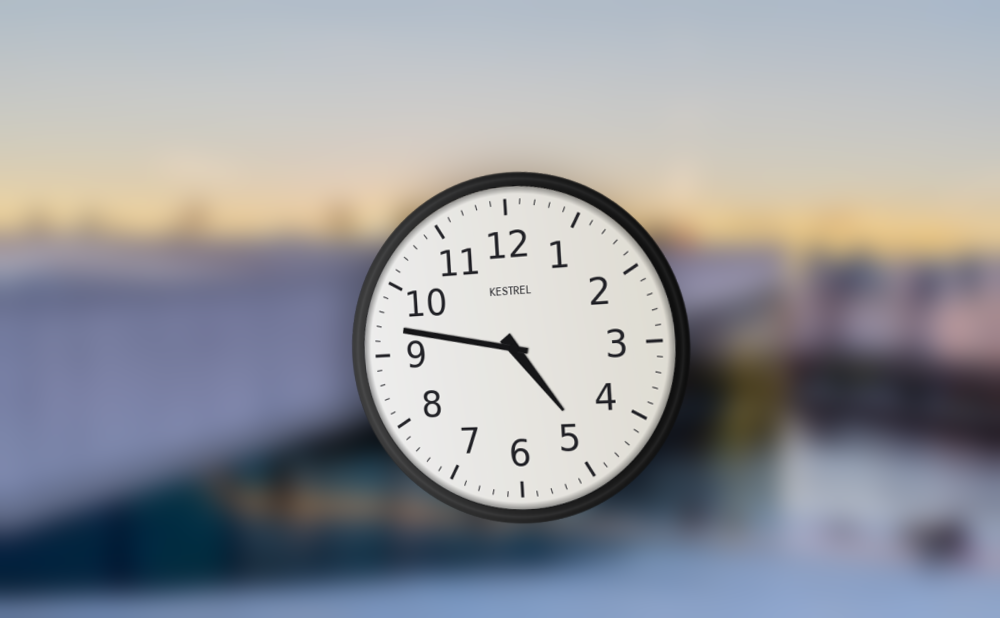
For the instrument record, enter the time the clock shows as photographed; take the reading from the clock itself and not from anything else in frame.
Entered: 4:47
